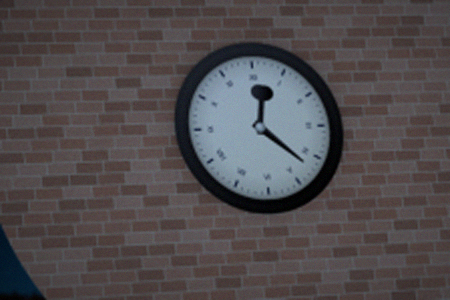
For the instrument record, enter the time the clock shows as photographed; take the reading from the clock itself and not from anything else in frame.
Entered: 12:22
